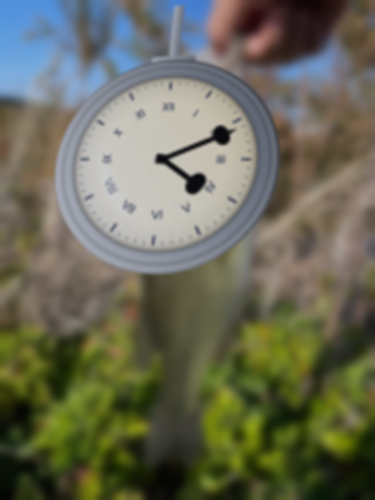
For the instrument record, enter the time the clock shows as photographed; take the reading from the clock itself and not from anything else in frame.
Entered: 4:11
